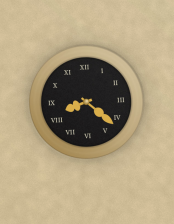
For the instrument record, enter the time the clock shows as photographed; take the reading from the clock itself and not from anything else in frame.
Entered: 8:22
